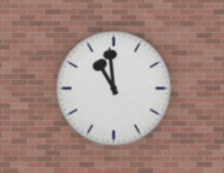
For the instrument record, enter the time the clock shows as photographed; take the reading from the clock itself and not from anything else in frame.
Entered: 10:59
